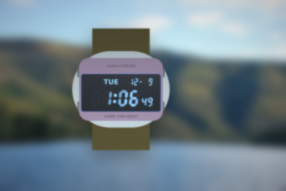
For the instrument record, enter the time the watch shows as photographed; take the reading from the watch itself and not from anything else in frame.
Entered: 1:06:49
